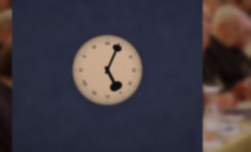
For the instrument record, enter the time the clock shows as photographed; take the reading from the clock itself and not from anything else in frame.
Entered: 5:04
